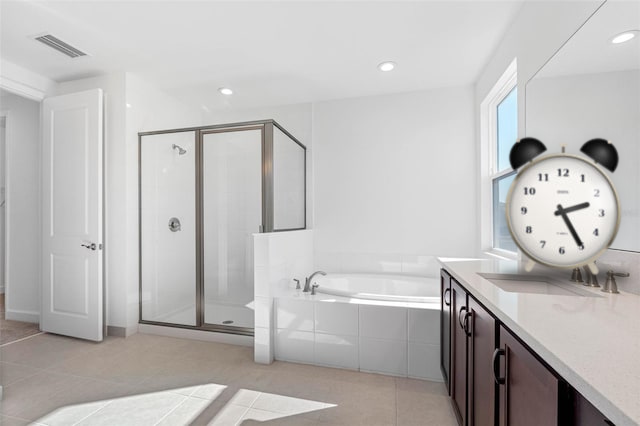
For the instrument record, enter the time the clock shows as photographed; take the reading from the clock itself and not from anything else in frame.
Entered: 2:25
